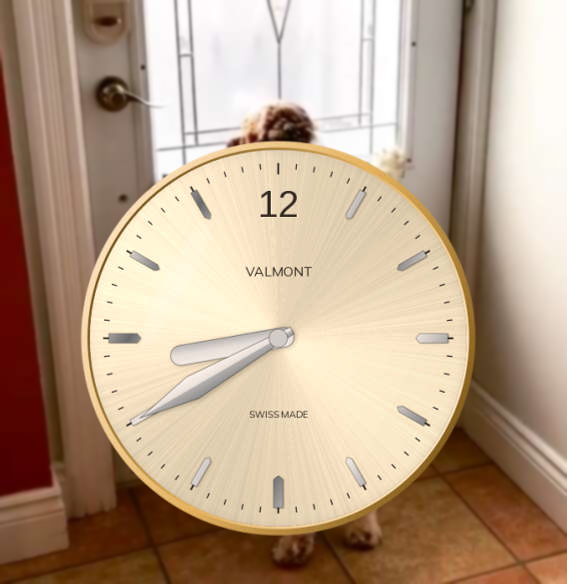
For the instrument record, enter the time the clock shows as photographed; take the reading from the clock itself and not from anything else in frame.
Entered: 8:40
